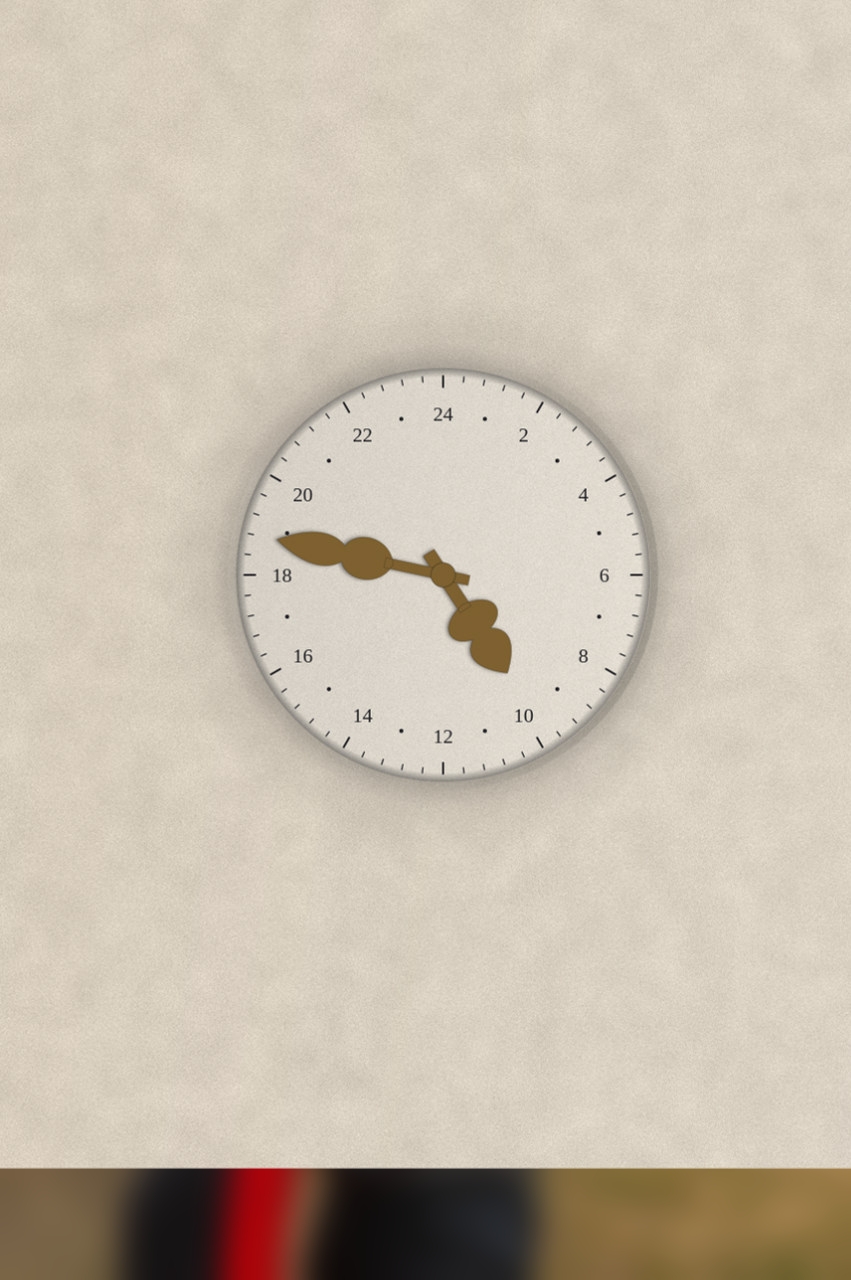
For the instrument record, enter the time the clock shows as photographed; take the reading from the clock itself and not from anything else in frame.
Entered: 9:47
